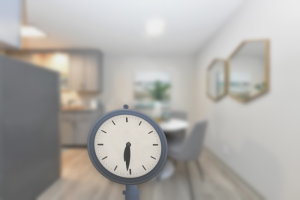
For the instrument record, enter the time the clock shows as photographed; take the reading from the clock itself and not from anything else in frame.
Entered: 6:31
